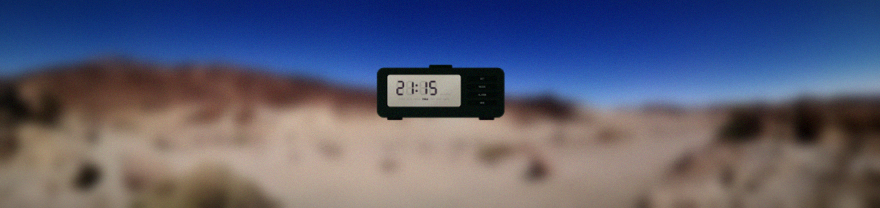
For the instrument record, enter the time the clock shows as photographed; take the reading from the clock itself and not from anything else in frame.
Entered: 21:15
